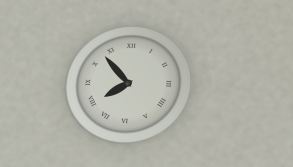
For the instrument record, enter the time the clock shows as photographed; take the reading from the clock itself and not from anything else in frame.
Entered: 7:53
